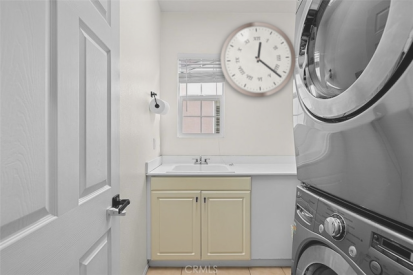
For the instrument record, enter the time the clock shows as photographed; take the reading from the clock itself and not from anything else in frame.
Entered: 12:22
